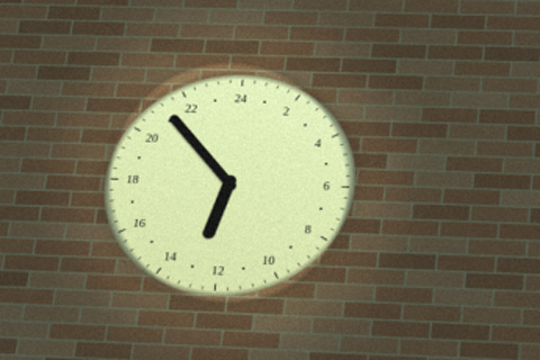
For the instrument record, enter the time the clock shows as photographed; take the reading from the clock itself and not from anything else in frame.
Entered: 12:53
